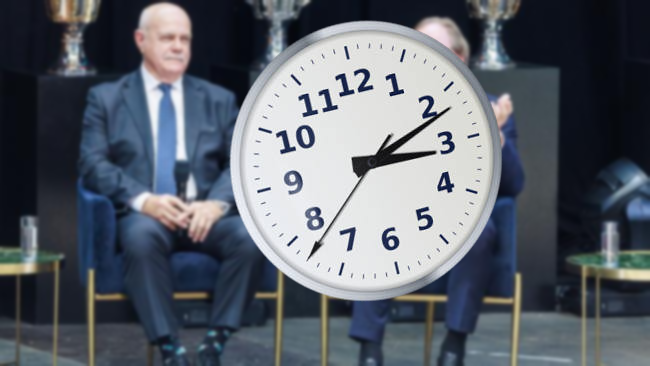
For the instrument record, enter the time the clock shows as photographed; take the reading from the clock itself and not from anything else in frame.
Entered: 3:11:38
